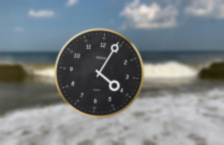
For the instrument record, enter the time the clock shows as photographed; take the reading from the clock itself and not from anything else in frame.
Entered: 4:04
